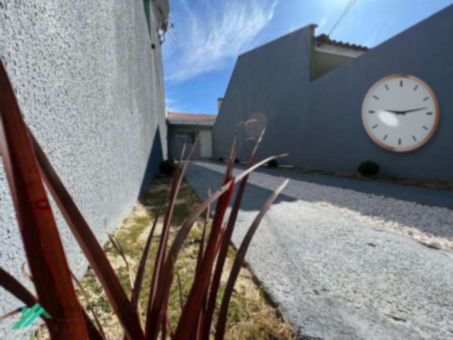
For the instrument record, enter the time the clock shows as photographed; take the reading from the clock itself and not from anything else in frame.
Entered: 9:13
